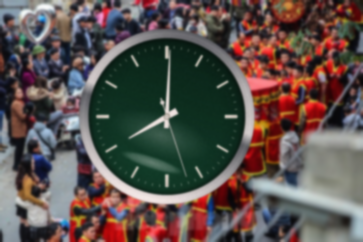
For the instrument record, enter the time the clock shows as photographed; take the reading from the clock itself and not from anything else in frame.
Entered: 8:00:27
